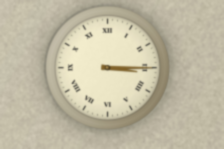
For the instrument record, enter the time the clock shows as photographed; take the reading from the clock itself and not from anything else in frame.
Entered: 3:15
